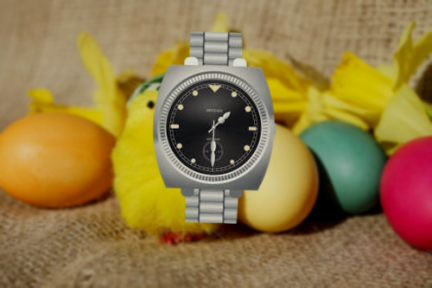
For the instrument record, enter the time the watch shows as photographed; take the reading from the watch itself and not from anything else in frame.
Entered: 1:30
